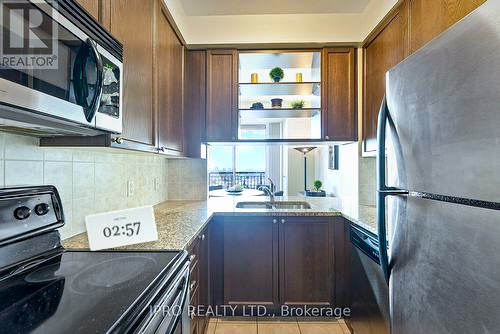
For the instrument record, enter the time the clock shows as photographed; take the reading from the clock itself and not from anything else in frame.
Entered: 2:57
